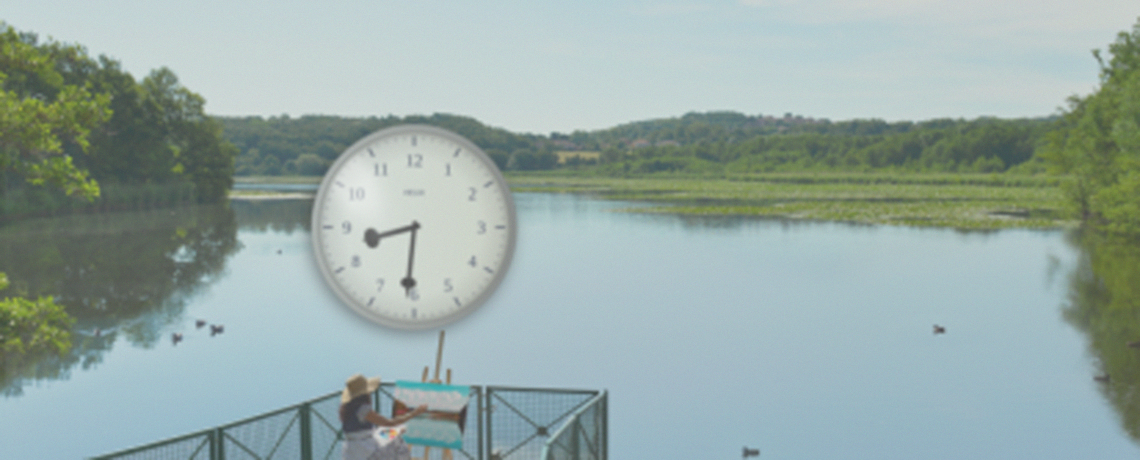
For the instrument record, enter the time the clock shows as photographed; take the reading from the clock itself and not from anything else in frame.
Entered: 8:31
